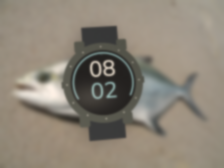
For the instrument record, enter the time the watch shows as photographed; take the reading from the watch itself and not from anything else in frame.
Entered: 8:02
